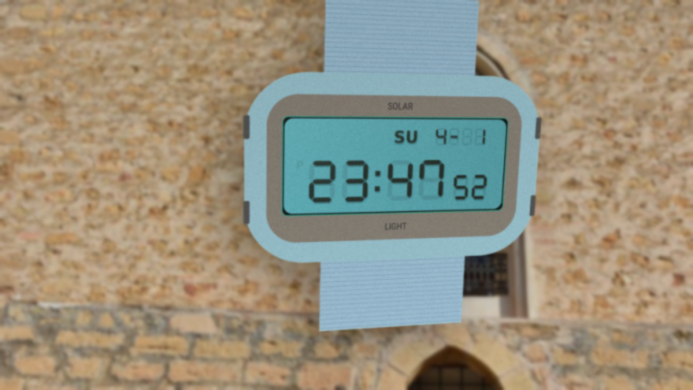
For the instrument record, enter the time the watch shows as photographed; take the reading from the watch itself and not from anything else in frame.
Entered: 23:47:52
